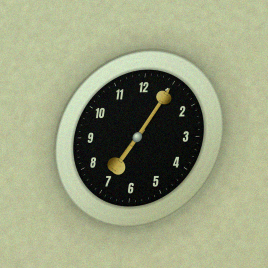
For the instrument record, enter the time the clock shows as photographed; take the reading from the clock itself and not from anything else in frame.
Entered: 7:05
